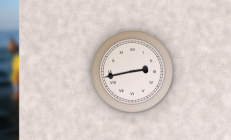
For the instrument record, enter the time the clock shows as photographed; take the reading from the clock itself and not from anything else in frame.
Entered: 2:43
